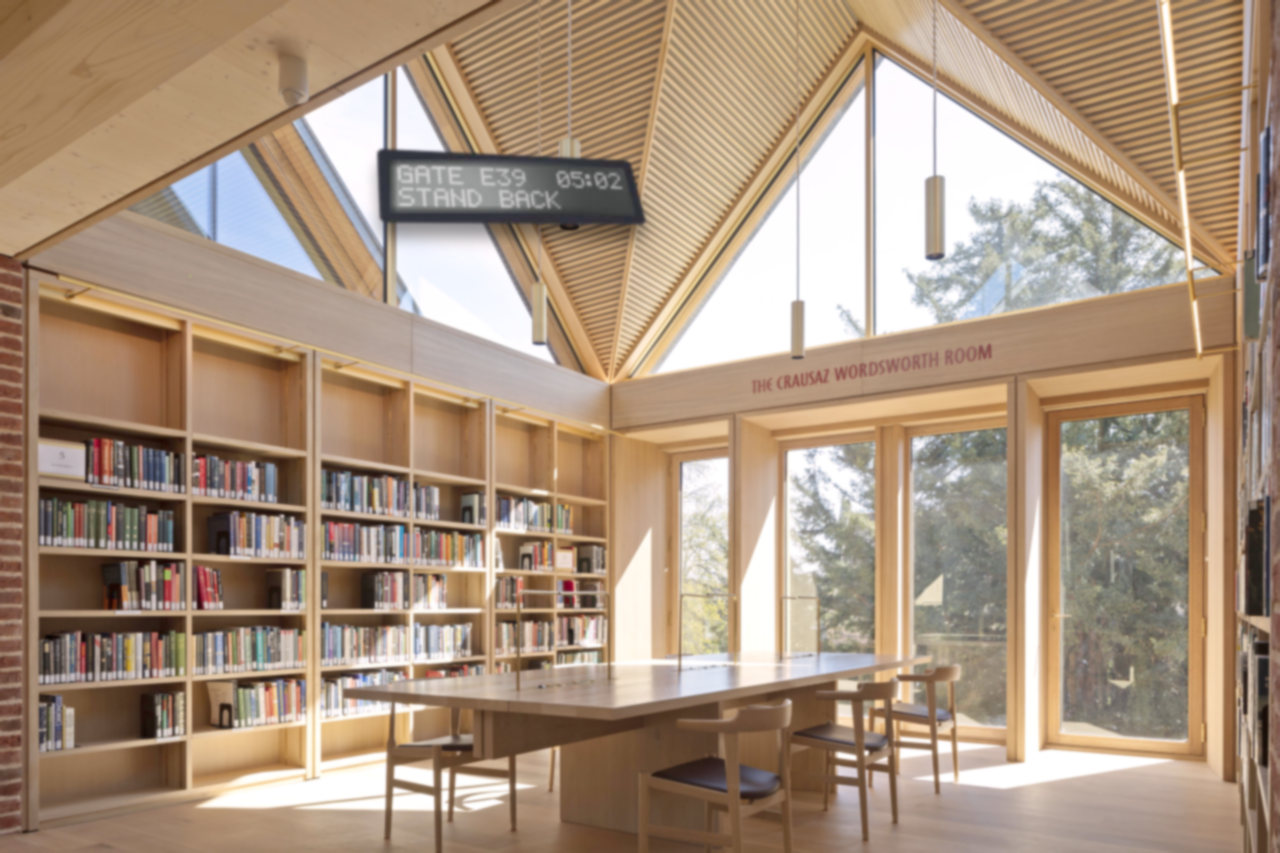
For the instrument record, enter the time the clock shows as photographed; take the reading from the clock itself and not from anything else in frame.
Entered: 5:02
